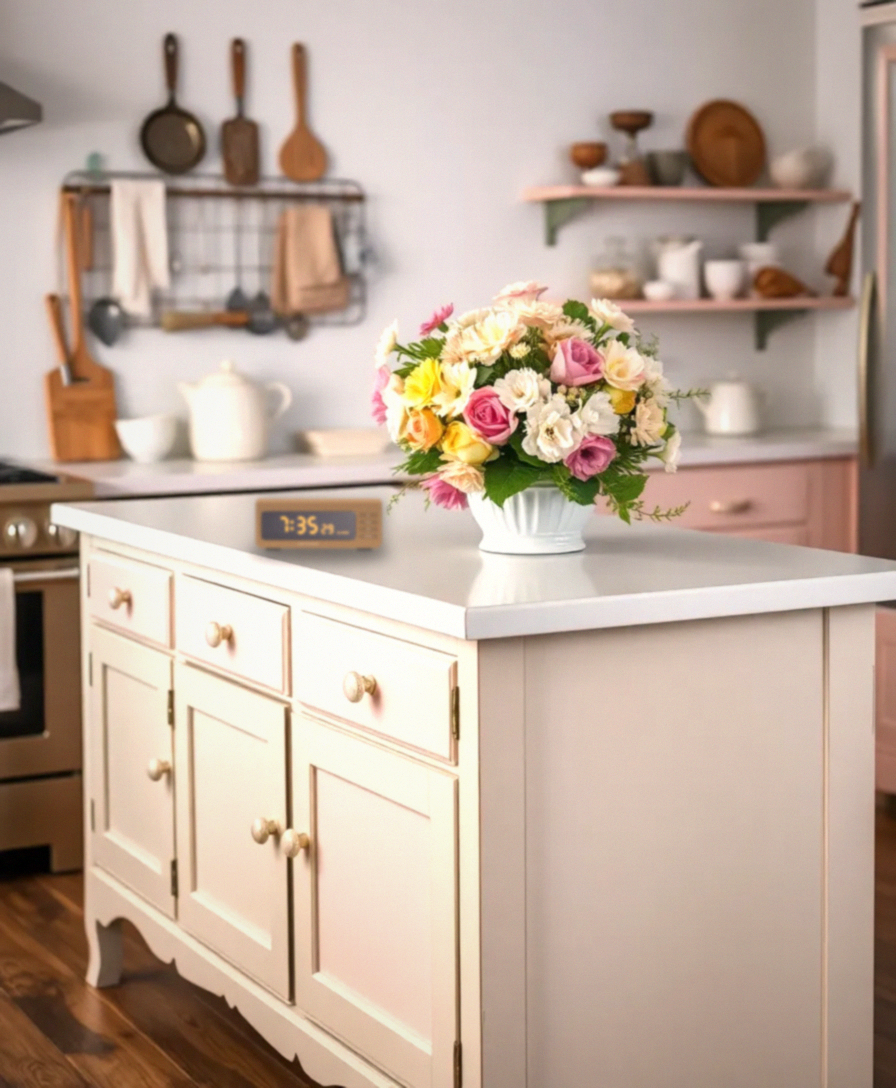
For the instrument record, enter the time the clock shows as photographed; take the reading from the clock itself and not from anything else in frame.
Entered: 7:35
